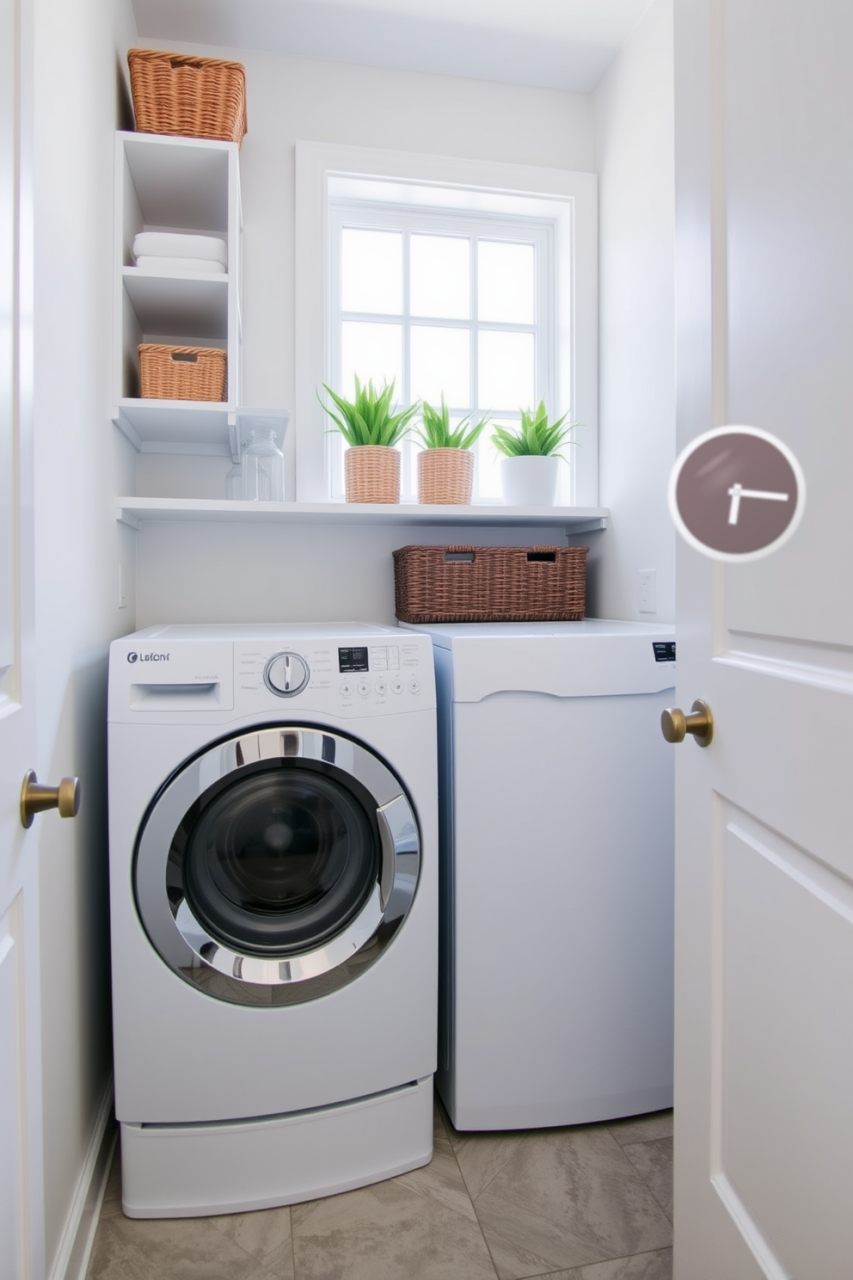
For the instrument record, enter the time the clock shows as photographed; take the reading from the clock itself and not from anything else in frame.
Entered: 6:16
